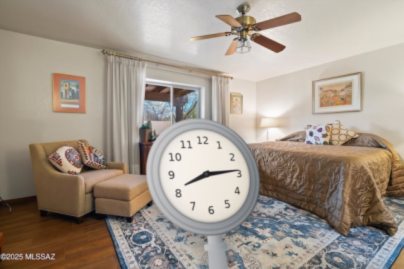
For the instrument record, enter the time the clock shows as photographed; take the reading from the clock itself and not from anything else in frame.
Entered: 8:14
